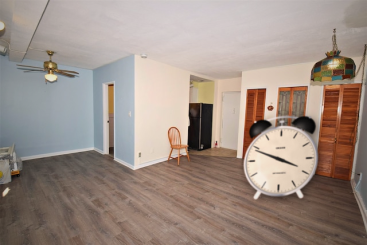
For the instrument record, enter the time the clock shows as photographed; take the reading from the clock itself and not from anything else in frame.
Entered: 3:49
